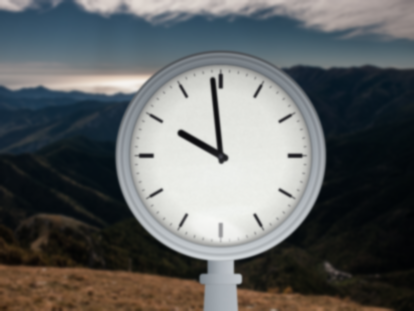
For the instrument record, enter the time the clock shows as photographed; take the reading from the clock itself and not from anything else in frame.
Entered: 9:59
